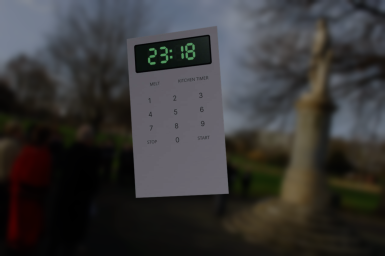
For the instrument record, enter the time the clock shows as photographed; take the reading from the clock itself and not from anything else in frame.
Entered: 23:18
